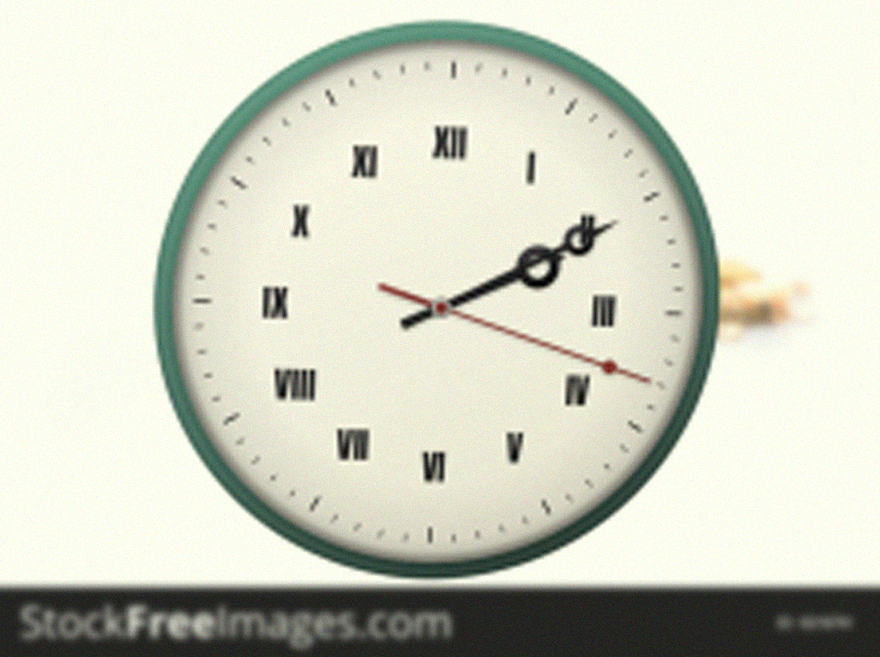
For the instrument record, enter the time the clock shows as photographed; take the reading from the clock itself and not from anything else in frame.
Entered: 2:10:18
